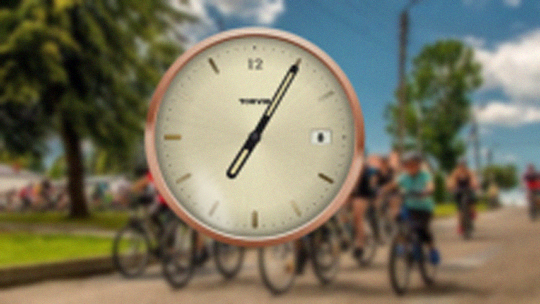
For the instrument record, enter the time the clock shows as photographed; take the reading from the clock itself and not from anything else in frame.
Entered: 7:05
